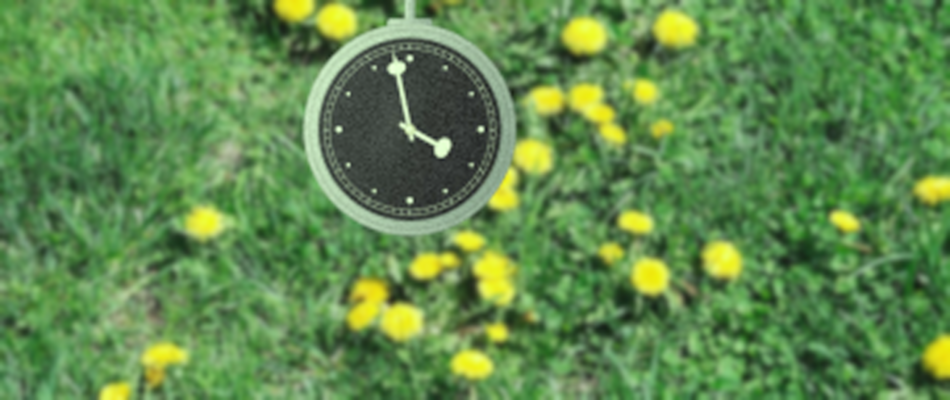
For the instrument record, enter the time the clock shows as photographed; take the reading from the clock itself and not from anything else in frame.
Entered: 3:58
